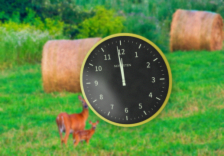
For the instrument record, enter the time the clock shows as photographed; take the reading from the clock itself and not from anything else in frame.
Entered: 11:59
